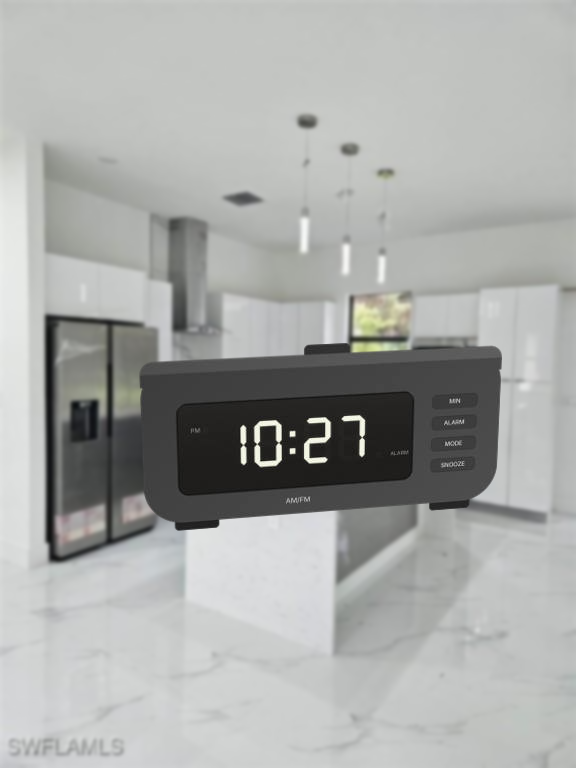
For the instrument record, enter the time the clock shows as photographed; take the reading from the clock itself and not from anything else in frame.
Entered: 10:27
